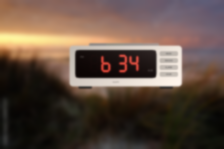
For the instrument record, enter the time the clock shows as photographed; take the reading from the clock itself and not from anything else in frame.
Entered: 6:34
